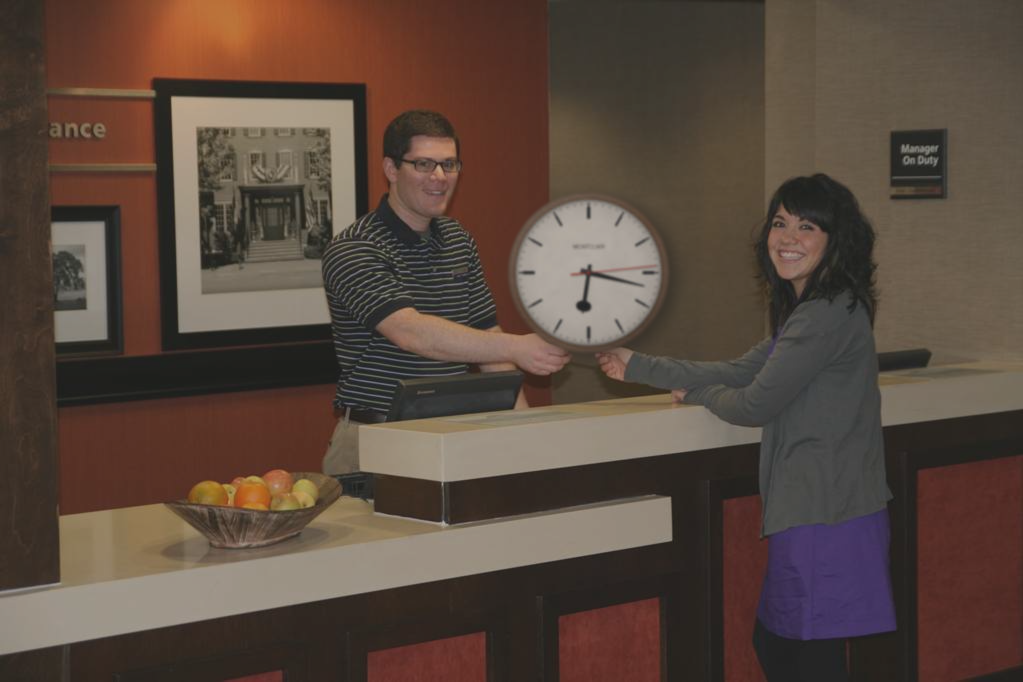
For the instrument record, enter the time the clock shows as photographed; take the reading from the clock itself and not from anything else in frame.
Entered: 6:17:14
